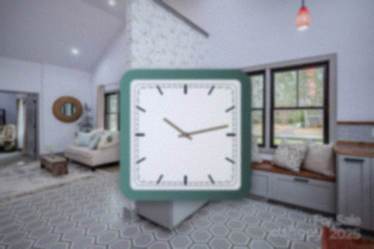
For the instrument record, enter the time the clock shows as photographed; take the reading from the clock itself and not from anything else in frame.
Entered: 10:13
